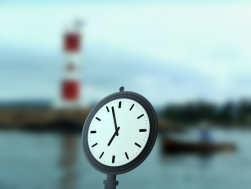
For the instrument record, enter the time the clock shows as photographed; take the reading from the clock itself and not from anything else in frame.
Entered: 6:57
